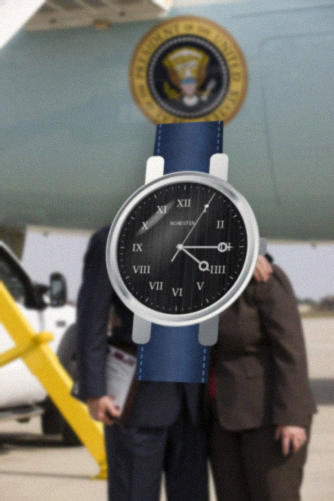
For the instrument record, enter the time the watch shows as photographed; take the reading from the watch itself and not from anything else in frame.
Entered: 4:15:05
